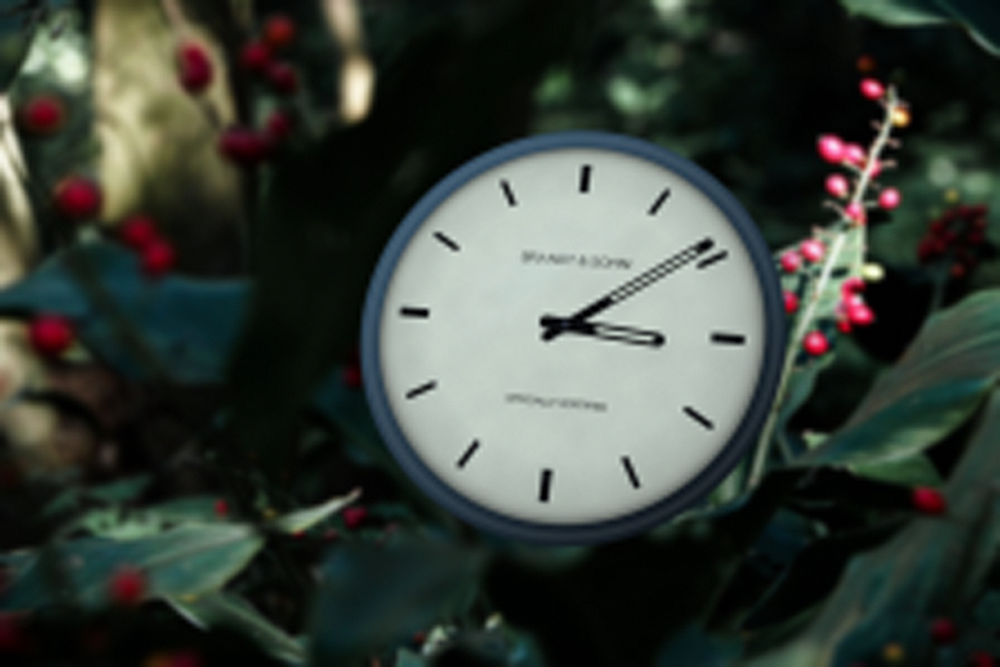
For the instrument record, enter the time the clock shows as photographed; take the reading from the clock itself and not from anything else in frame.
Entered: 3:09
